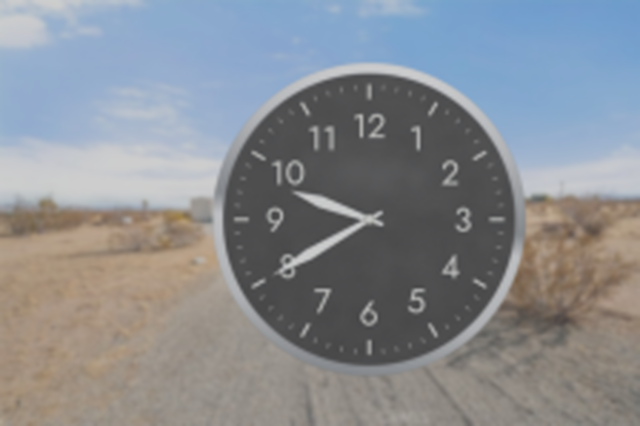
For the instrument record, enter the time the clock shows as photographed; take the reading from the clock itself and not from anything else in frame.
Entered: 9:40
